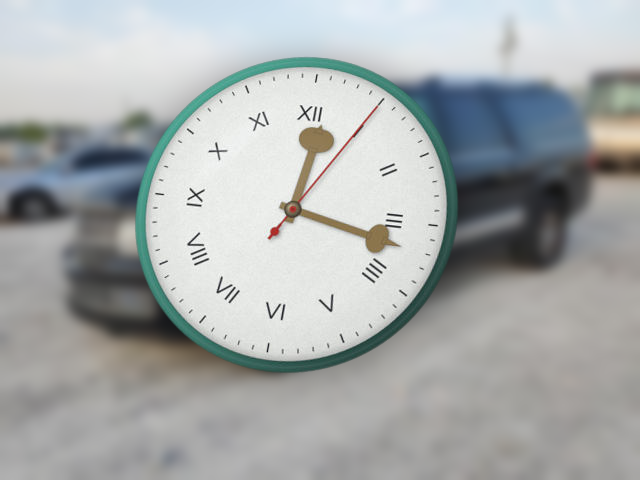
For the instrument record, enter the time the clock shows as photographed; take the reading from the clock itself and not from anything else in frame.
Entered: 12:17:05
